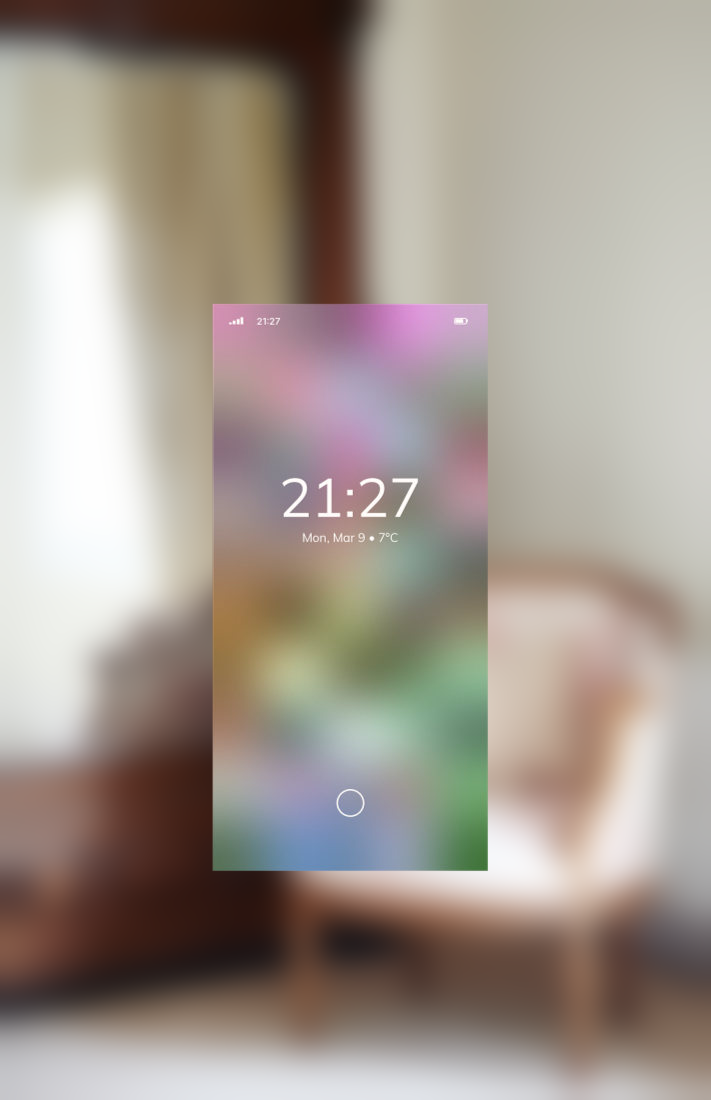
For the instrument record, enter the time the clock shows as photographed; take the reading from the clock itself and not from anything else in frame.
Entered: 21:27
